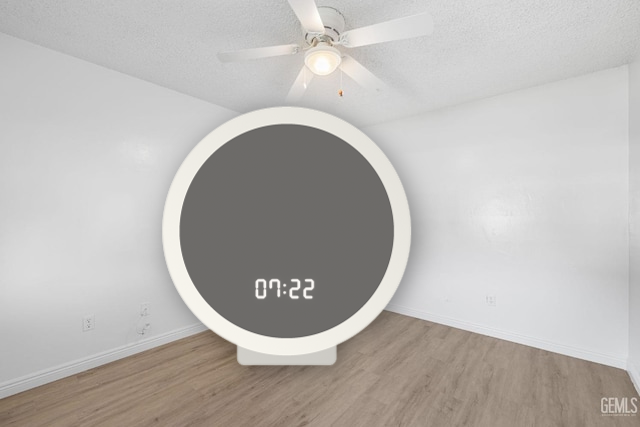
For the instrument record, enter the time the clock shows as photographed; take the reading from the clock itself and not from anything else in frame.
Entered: 7:22
